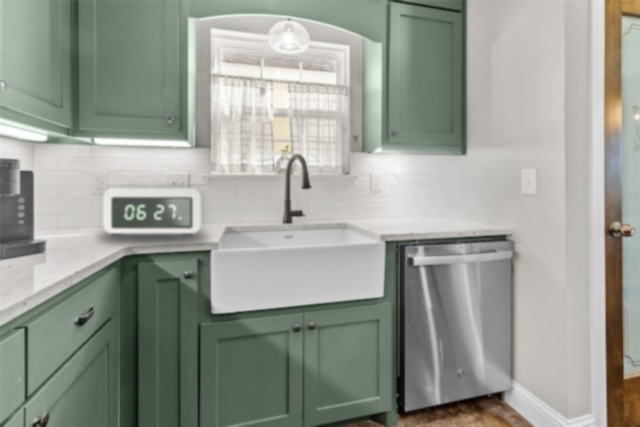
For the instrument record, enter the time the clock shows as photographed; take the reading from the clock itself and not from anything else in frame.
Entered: 6:27
